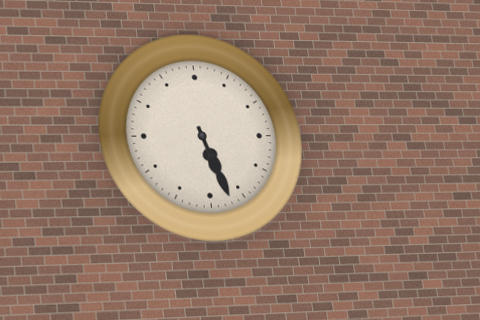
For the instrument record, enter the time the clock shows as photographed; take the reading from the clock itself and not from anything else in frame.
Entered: 5:27
